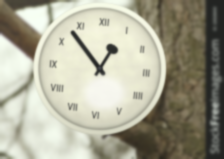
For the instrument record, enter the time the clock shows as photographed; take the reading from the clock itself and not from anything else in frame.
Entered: 12:53
